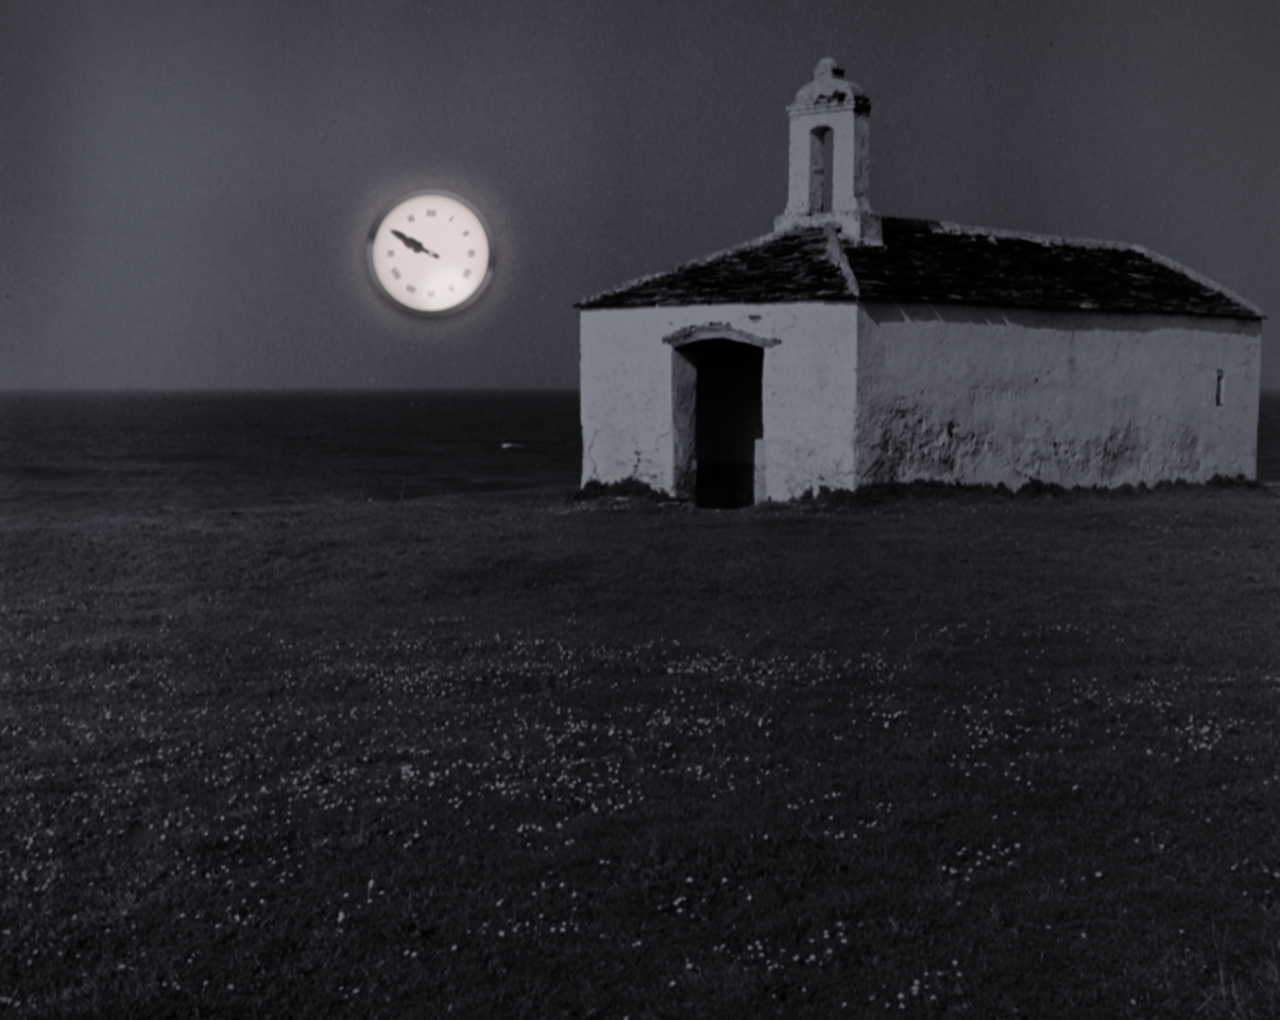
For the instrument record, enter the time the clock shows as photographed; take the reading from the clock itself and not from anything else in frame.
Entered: 9:50
